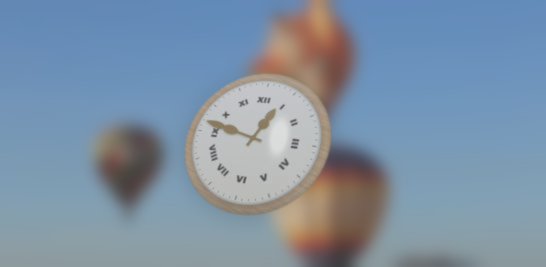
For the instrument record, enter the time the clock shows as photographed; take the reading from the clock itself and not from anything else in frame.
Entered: 12:47
